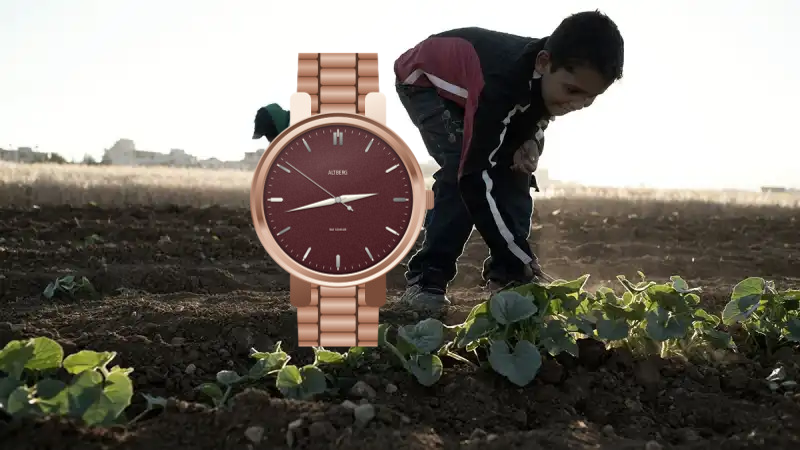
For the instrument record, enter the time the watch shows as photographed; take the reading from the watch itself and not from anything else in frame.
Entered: 2:42:51
